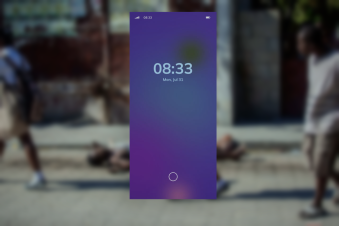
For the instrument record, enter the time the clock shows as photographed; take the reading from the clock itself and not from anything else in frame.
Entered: 8:33
